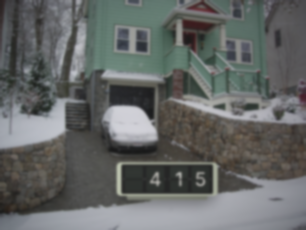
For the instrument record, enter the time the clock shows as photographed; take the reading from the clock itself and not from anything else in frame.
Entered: 4:15
